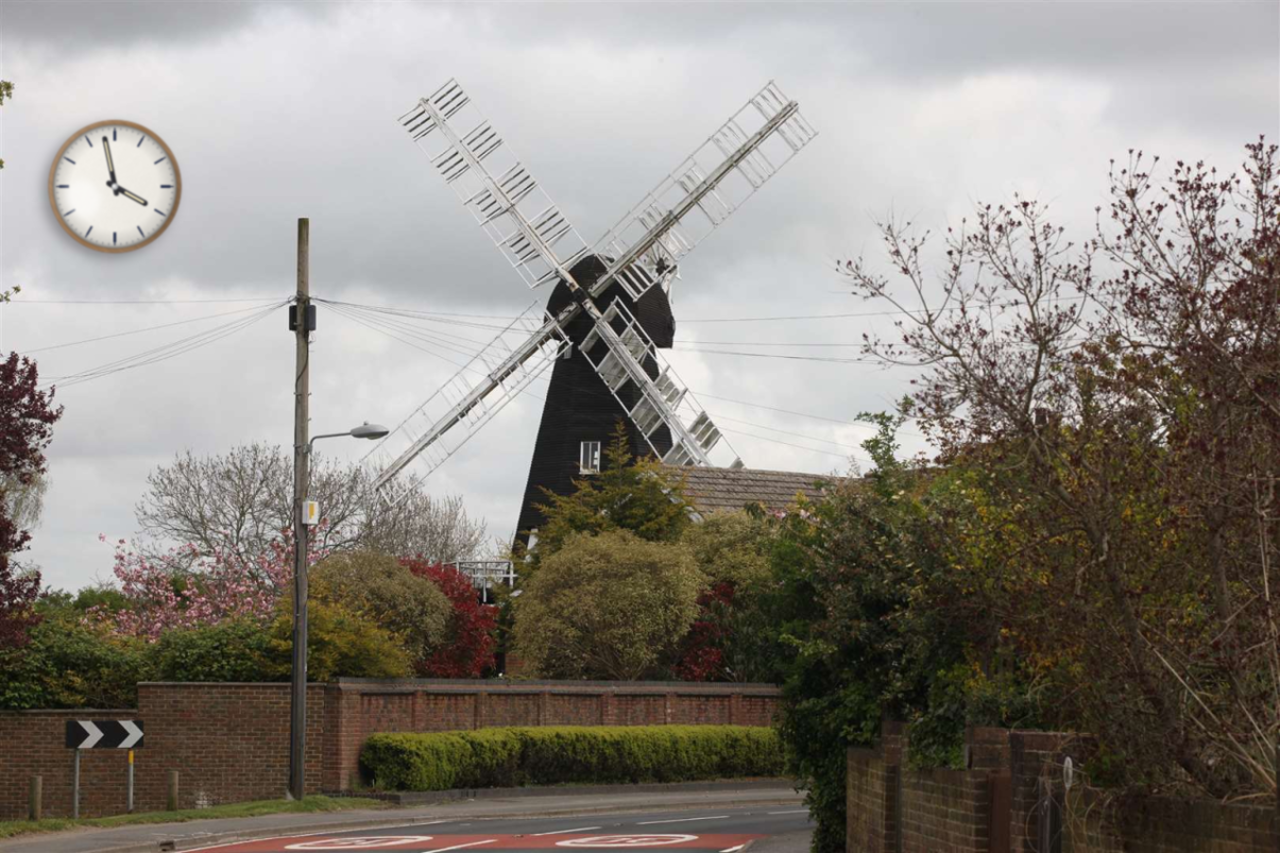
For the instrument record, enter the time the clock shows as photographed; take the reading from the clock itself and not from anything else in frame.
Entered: 3:58
